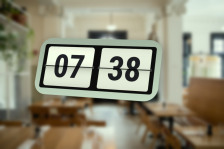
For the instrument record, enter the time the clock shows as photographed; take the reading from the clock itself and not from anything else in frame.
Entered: 7:38
